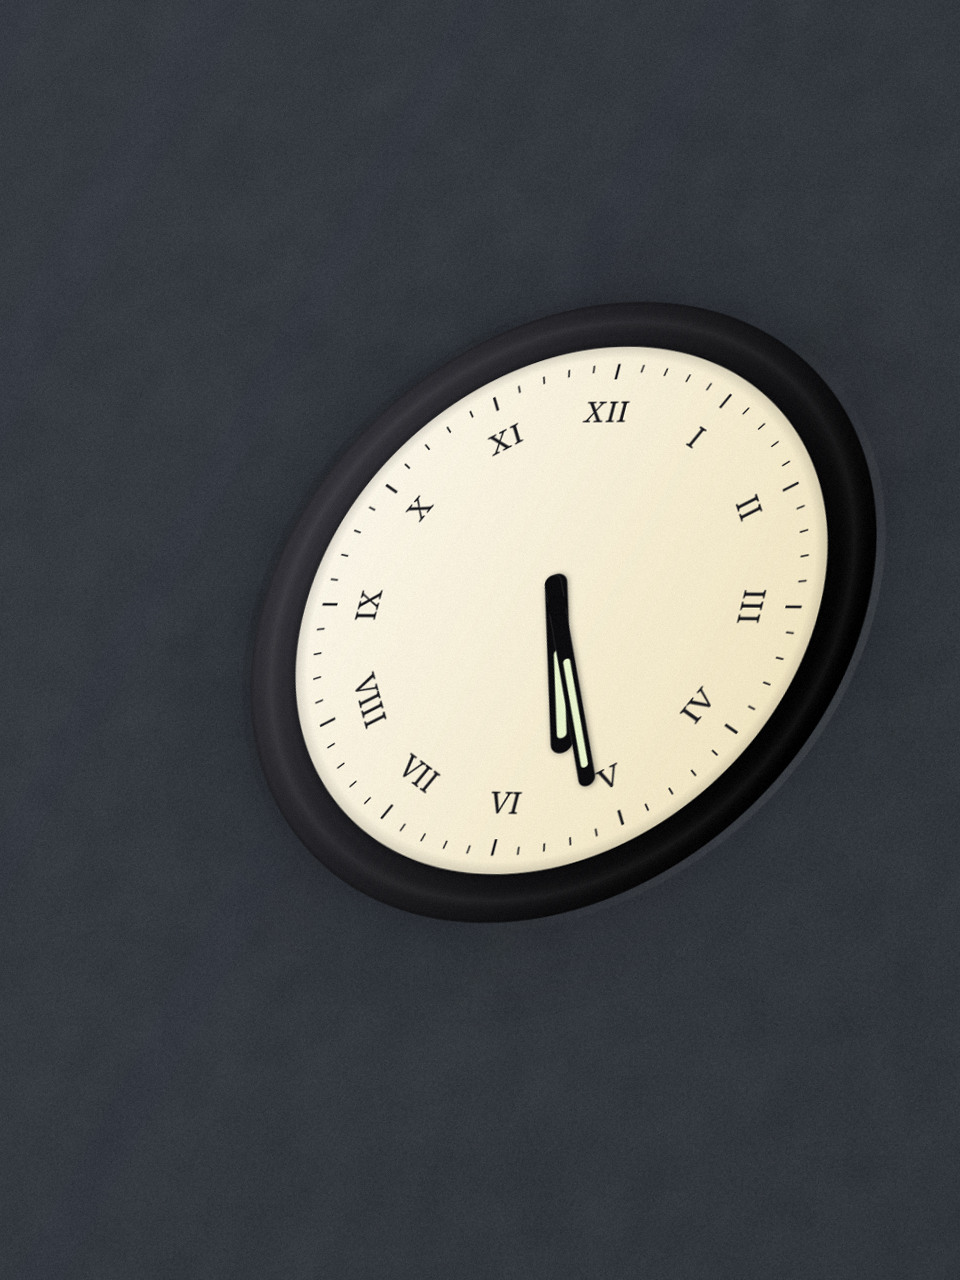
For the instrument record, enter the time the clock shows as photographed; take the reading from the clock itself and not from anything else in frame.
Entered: 5:26
